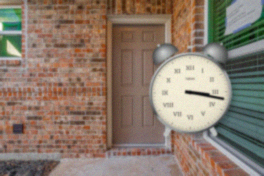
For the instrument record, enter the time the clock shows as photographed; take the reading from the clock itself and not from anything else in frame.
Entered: 3:17
